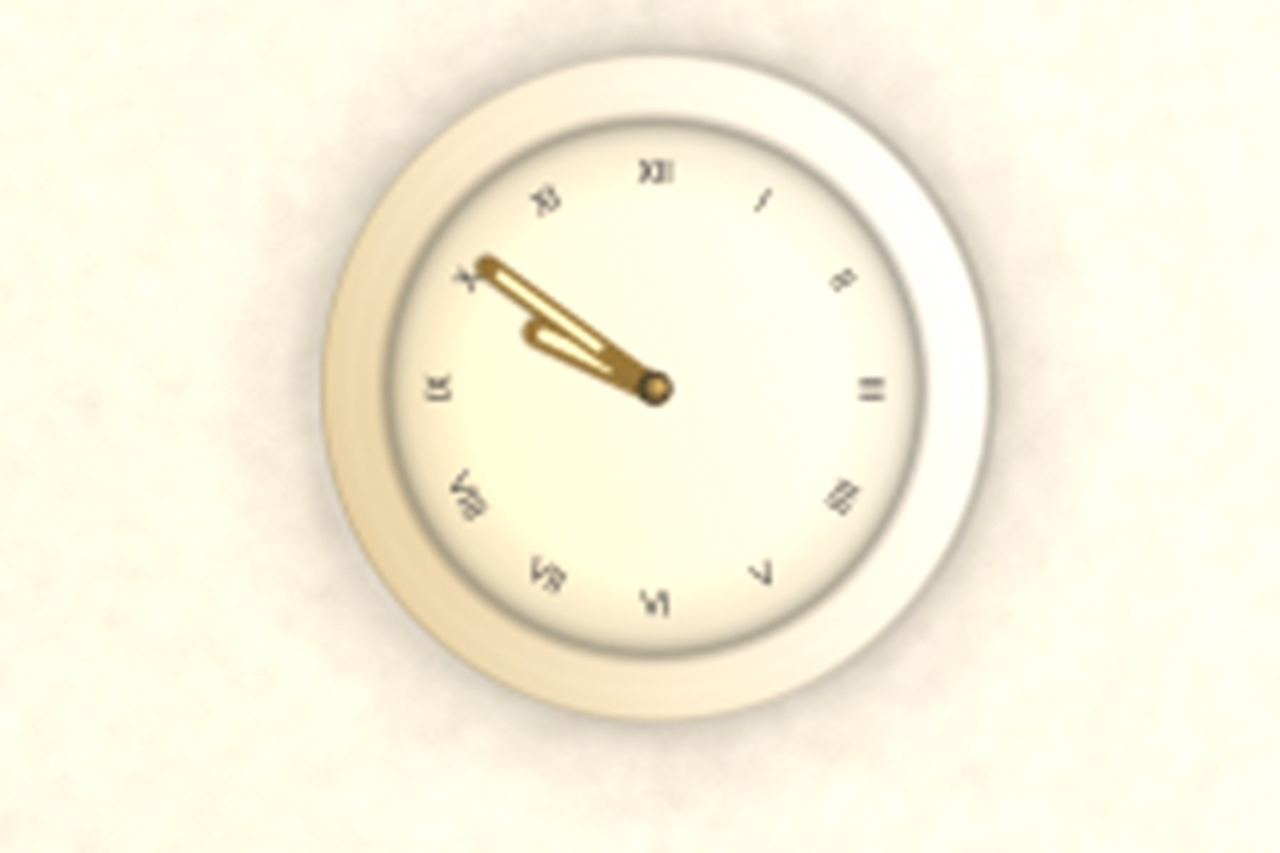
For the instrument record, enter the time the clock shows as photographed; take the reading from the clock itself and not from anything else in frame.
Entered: 9:51
